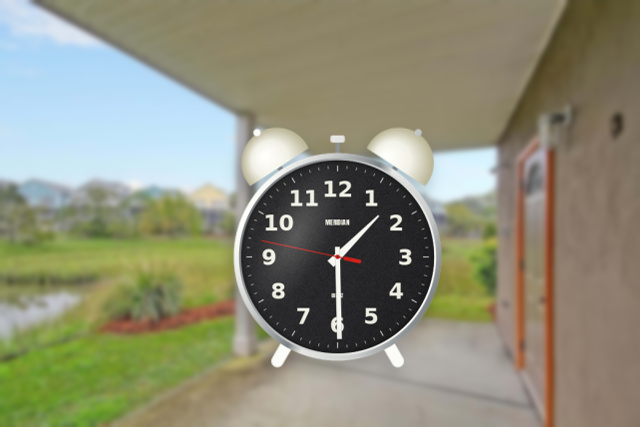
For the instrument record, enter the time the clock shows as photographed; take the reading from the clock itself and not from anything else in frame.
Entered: 1:29:47
